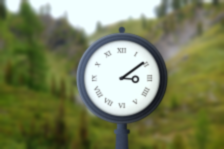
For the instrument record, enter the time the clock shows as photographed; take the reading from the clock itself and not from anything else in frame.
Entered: 3:09
